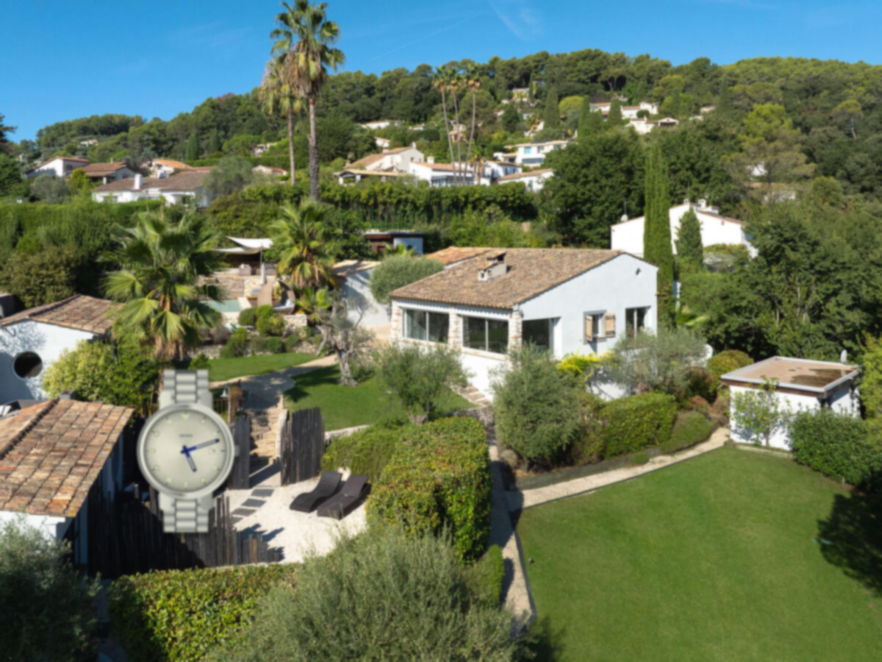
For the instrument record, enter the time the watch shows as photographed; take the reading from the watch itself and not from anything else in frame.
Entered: 5:12
